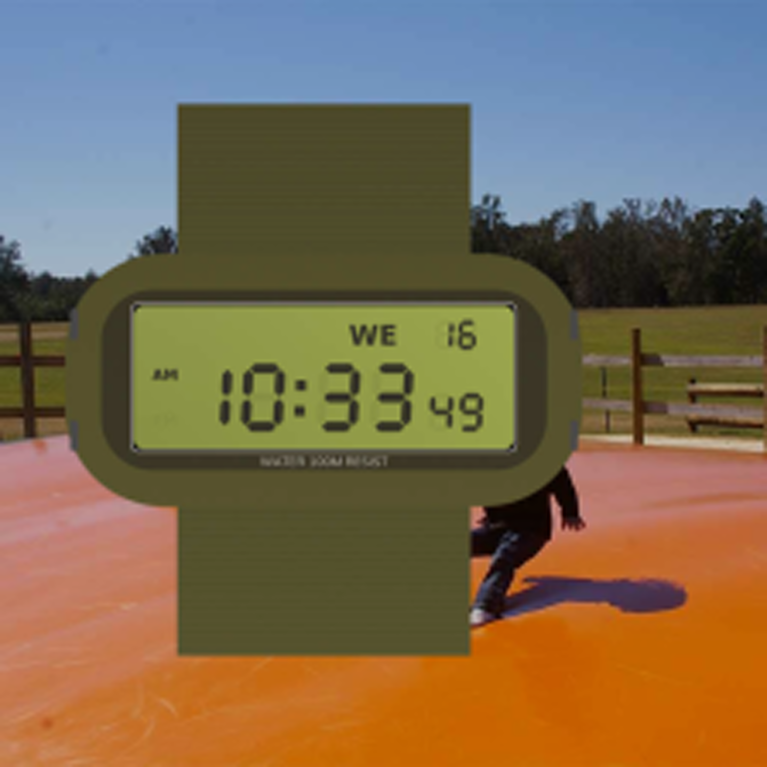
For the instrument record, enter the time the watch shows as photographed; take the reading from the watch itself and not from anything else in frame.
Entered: 10:33:49
